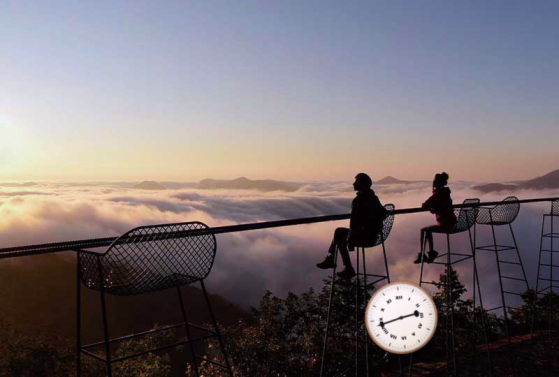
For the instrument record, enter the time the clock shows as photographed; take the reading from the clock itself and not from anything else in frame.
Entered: 2:43
